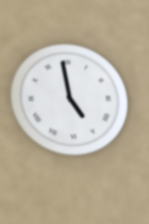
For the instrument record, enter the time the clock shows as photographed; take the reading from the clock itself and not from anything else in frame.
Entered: 4:59
